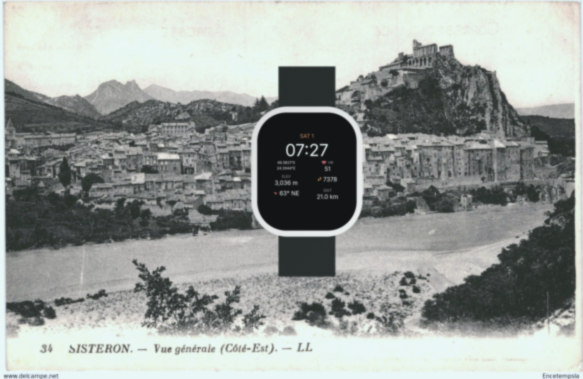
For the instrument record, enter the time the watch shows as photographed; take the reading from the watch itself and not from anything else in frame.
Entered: 7:27
